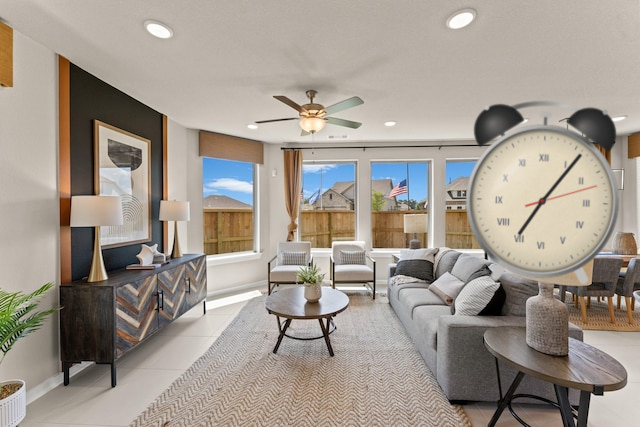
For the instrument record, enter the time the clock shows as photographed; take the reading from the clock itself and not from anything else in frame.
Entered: 7:06:12
